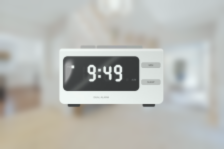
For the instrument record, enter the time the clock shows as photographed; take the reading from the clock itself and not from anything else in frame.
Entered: 9:49
